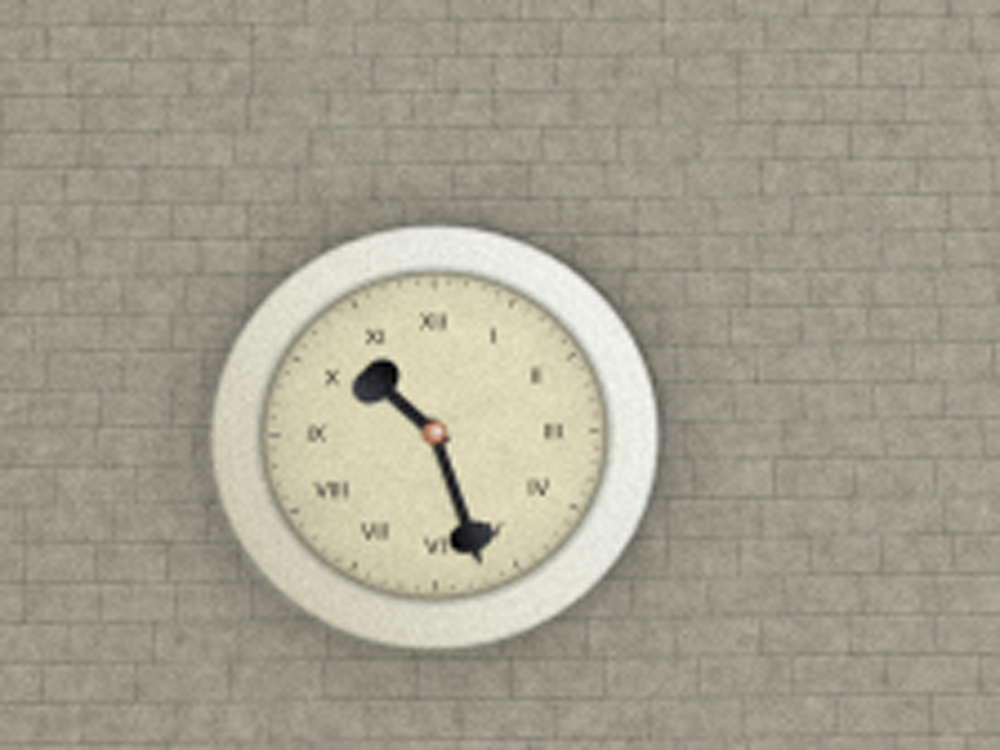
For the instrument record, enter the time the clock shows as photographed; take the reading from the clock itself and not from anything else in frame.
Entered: 10:27
